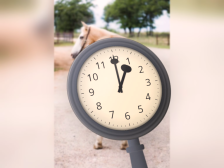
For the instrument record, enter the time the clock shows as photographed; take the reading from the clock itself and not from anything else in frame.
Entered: 1:00
